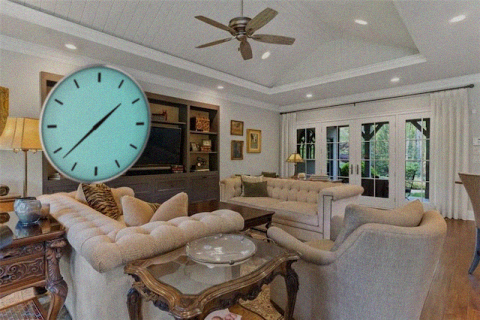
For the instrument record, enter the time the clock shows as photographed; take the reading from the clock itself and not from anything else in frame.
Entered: 1:38
